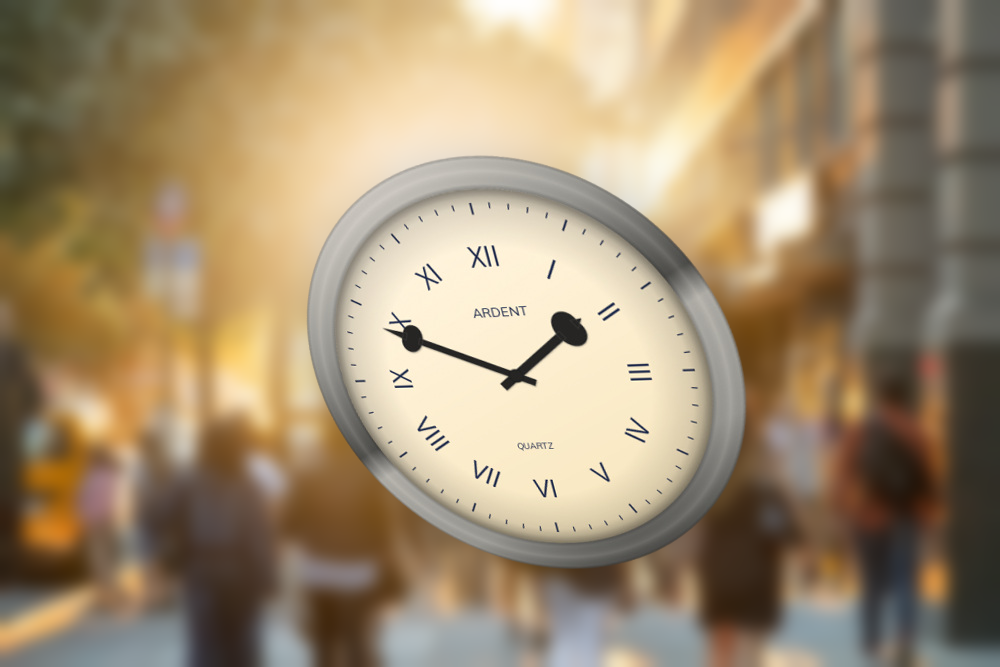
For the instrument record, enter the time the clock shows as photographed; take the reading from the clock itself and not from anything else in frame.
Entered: 1:49
